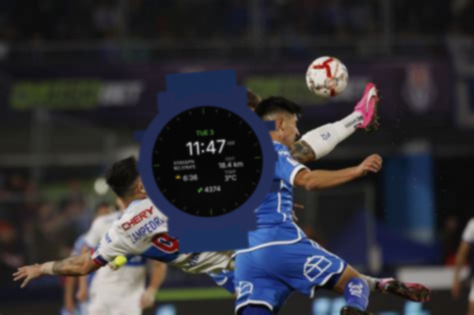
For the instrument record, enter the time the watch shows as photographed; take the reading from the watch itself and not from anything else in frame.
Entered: 11:47
